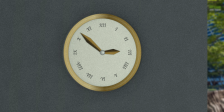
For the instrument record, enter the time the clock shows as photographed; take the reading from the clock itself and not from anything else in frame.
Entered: 2:52
